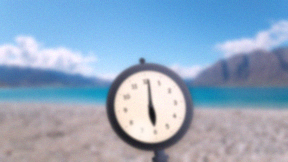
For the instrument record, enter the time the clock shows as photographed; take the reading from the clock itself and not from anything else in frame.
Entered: 6:01
